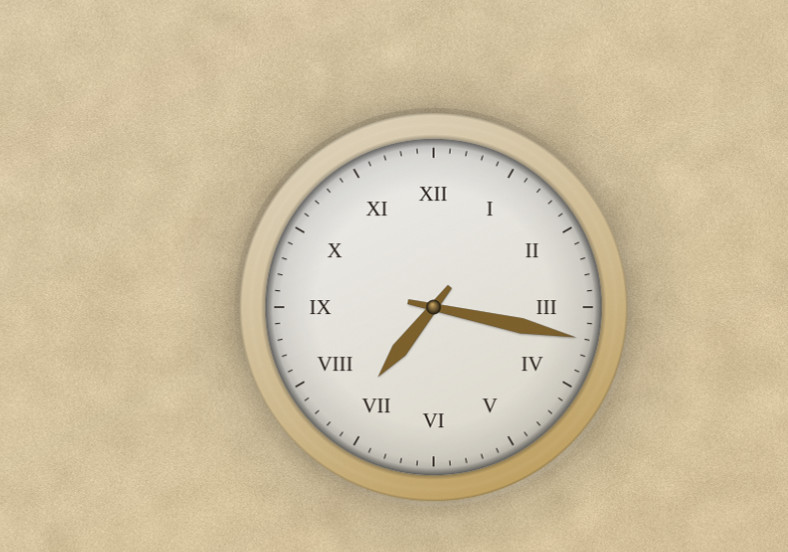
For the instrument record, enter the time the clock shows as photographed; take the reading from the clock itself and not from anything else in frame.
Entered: 7:17
